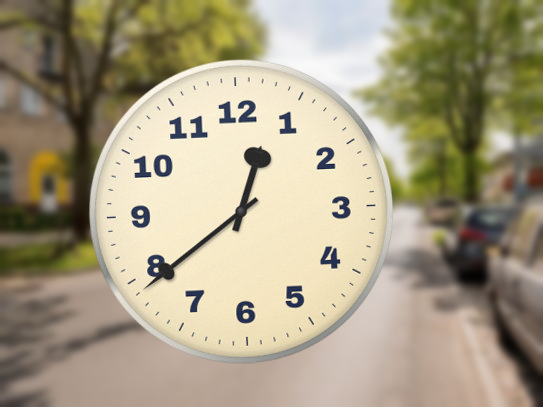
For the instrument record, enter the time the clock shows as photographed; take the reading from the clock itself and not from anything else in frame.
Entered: 12:39
